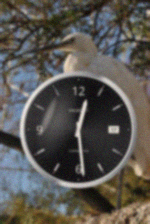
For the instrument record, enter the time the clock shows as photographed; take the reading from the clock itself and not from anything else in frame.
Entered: 12:29
